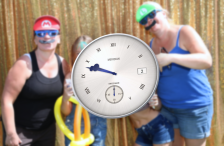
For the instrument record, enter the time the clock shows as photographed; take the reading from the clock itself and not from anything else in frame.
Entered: 9:48
